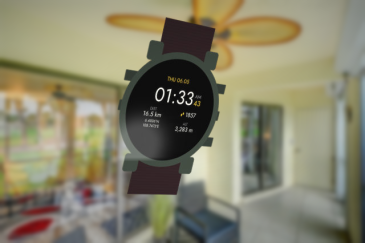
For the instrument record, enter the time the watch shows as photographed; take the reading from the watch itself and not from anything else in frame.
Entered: 1:33:43
